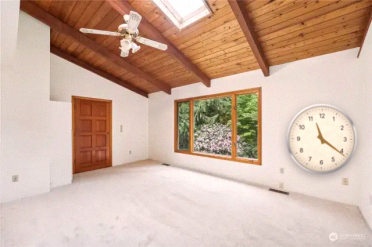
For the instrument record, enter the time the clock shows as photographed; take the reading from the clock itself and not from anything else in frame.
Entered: 11:21
